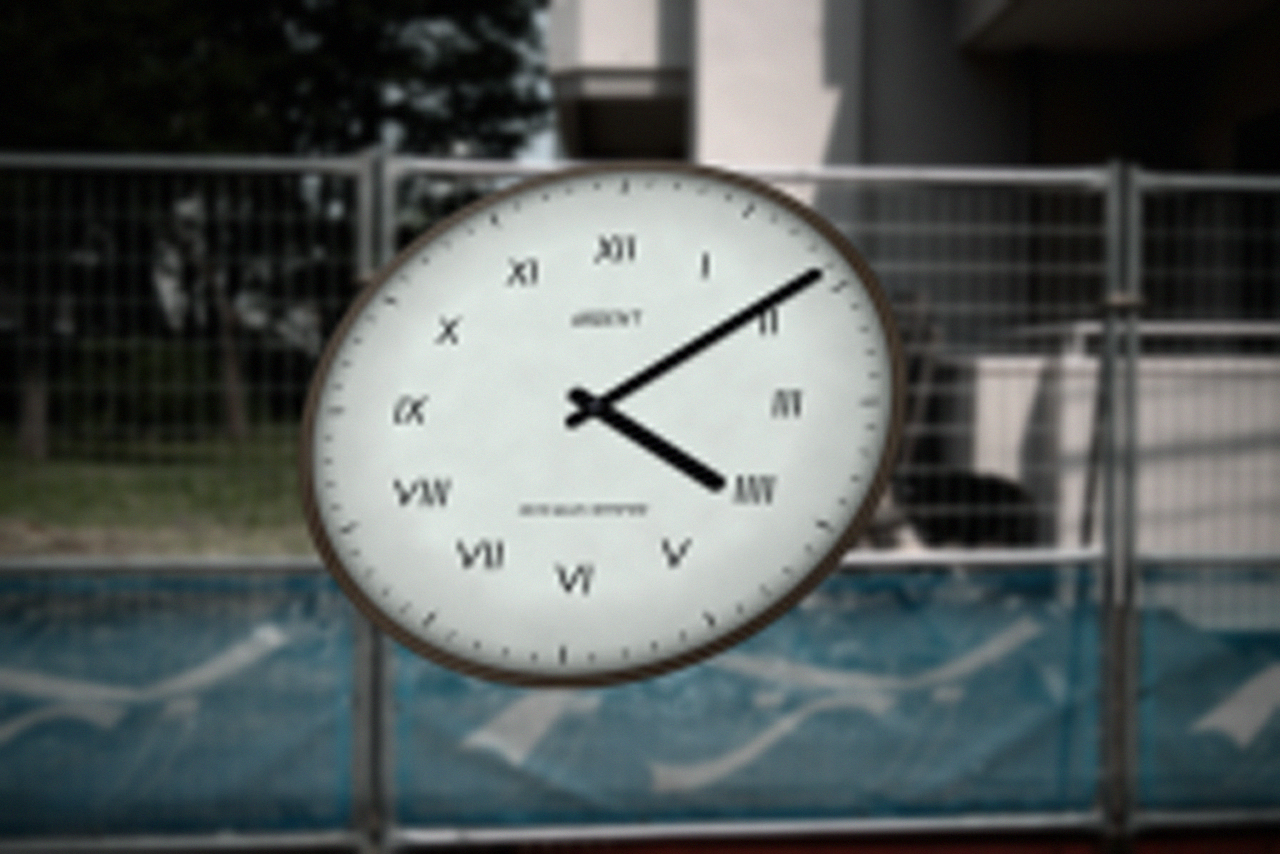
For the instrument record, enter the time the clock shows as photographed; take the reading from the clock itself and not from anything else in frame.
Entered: 4:09
